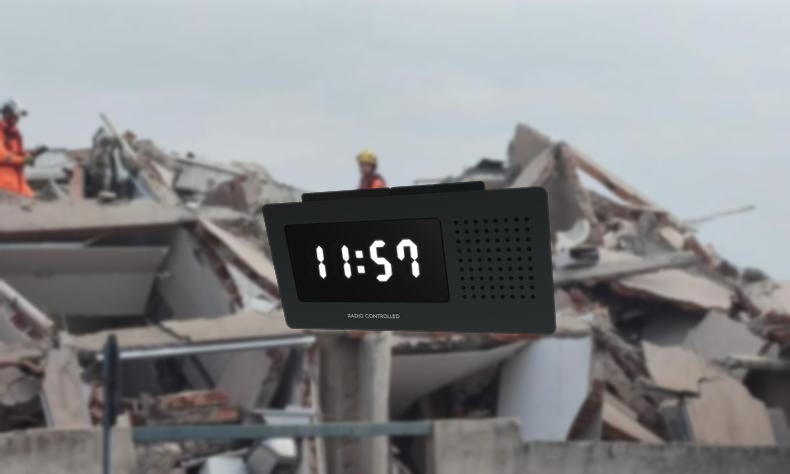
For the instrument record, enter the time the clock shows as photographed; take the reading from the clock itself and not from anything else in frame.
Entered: 11:57
